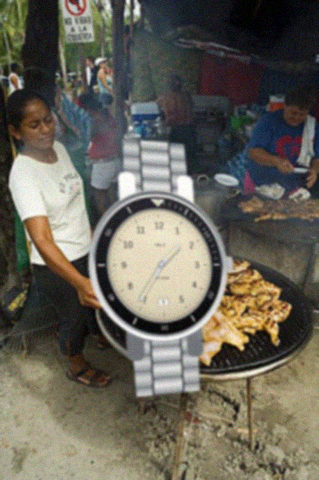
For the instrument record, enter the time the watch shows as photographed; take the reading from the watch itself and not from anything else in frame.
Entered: 1:36
